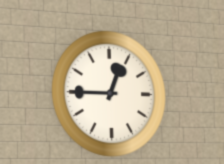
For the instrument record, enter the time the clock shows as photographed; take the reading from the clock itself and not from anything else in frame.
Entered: 12:45
